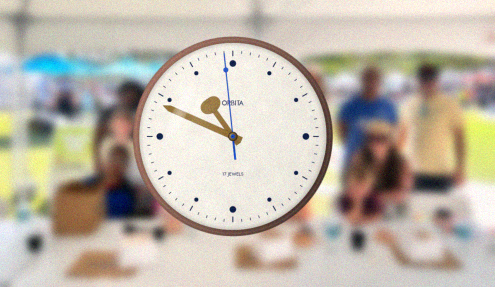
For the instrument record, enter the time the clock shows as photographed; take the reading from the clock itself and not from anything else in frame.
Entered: 10:48:59
